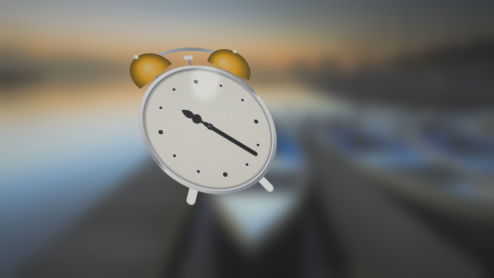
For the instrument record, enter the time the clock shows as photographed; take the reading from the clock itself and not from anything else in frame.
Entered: 10:22
